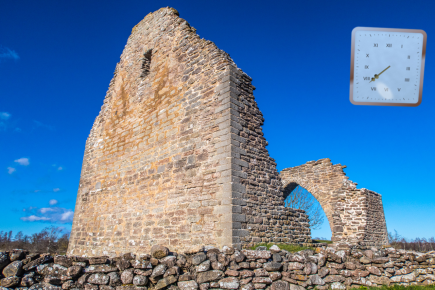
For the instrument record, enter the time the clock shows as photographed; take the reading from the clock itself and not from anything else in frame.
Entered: 7:38
